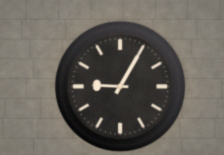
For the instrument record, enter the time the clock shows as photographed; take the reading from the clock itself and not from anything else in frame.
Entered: 9:05
